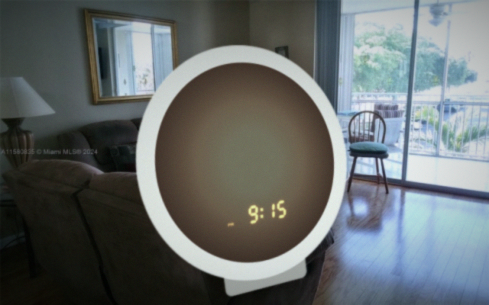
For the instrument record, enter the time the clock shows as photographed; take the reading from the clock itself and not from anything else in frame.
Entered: 9:15
